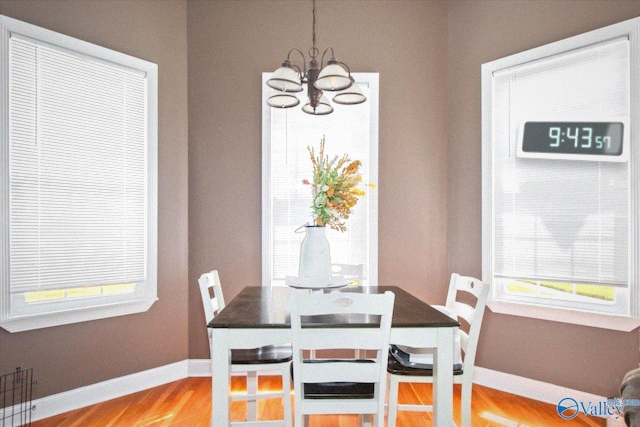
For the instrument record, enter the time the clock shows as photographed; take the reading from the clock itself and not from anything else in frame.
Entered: 9:43:57
